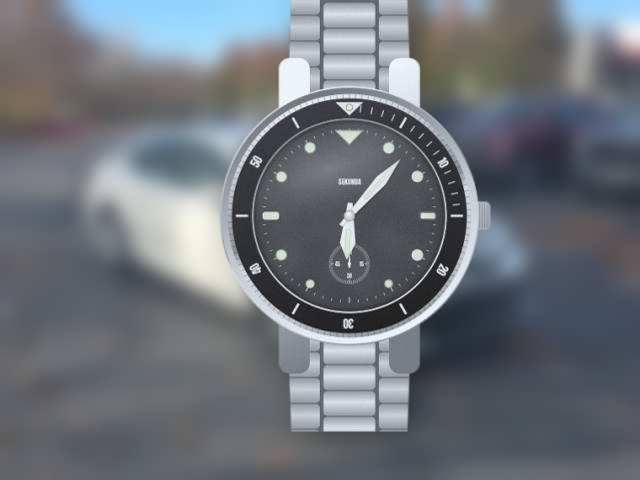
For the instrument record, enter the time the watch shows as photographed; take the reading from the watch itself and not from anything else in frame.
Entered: 6:07
